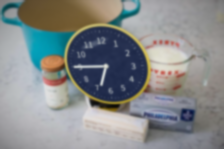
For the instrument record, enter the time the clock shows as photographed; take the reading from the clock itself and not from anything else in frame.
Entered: 6:45
